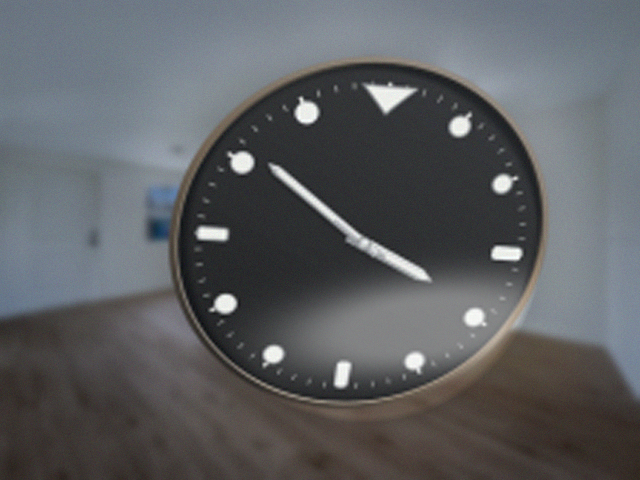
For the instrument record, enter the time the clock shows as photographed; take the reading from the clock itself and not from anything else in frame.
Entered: 3:51
